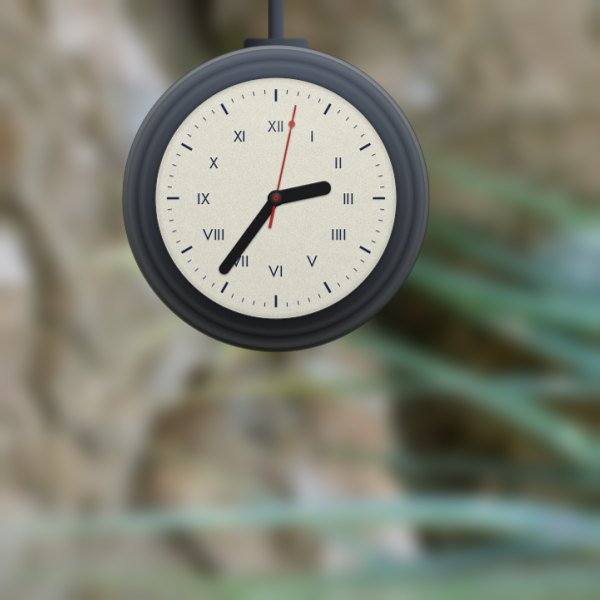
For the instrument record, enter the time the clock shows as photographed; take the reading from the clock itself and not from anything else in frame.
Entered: 2:36:02
